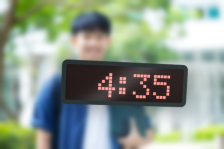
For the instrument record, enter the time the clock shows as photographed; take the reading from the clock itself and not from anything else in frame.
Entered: 4:35
